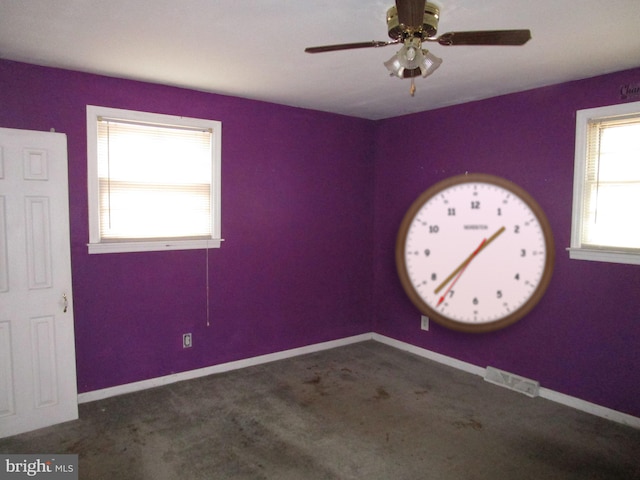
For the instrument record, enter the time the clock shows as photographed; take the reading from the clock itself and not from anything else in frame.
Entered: 1:37:36
